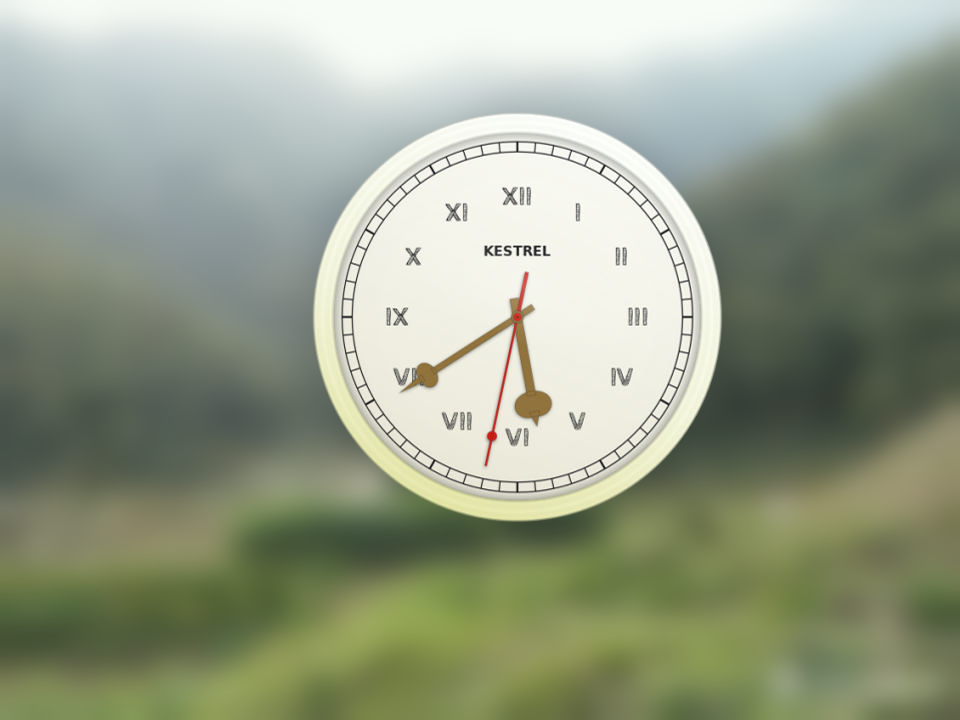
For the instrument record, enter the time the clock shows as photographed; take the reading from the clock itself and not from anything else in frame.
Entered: 5:39:32
